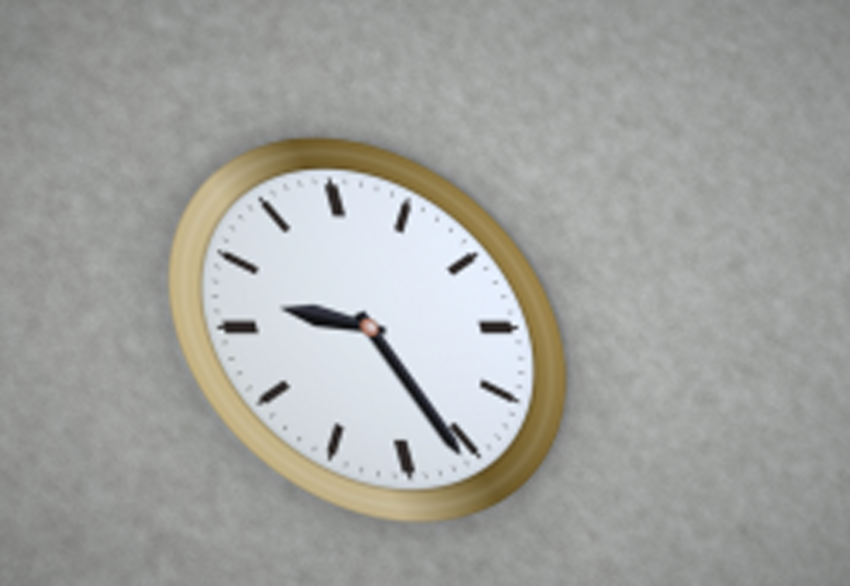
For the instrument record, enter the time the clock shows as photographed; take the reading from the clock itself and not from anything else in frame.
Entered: 9:26
